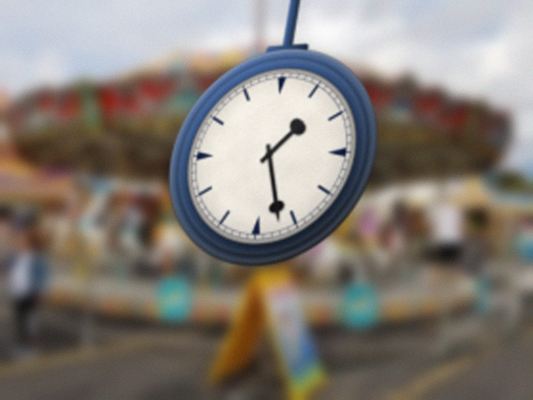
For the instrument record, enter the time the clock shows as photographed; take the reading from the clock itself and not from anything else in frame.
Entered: 1:27
